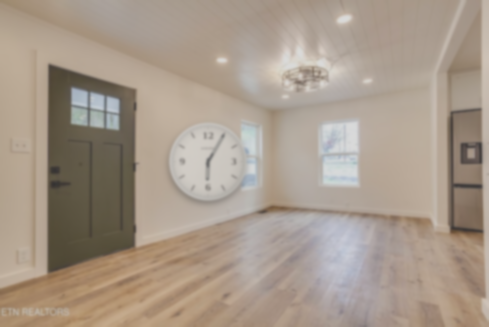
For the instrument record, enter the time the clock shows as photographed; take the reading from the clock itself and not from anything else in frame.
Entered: 6:05
